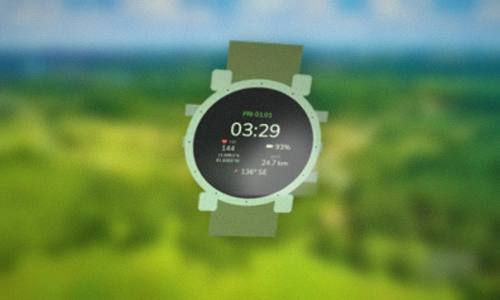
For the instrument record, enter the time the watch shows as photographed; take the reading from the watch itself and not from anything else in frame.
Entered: 3:29
